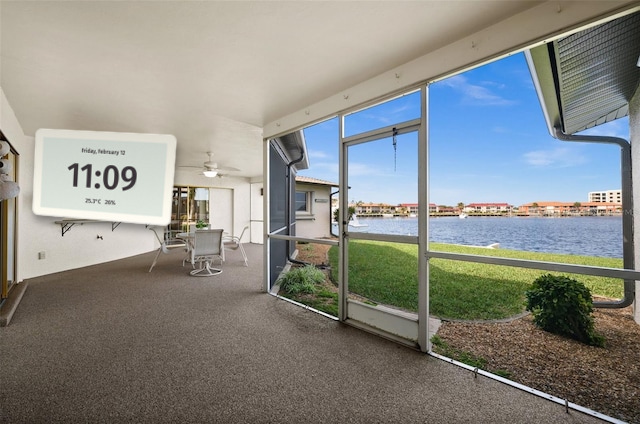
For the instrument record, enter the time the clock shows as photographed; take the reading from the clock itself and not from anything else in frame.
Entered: 11:09
